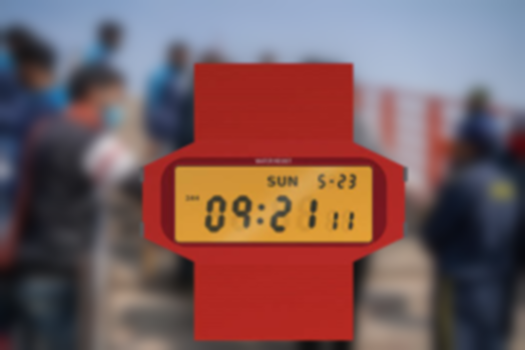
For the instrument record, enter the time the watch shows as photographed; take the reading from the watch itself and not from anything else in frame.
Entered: 9:21:11
